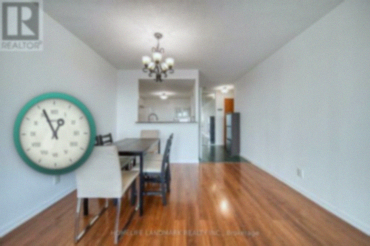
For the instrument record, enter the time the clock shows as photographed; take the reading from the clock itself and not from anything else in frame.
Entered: 12:56
